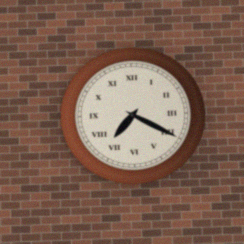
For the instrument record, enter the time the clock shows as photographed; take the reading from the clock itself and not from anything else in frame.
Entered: 7:20
